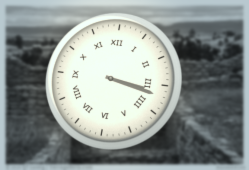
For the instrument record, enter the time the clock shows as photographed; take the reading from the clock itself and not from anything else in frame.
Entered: 3:17
